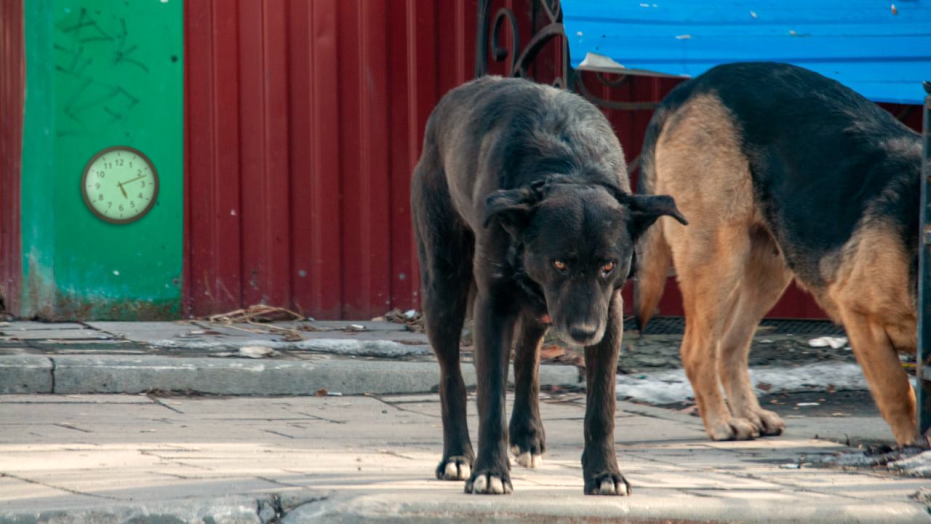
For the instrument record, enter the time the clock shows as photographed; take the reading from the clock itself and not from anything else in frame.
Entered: 5:12
